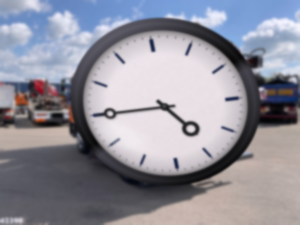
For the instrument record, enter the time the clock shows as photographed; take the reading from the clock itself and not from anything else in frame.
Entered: 4:45
